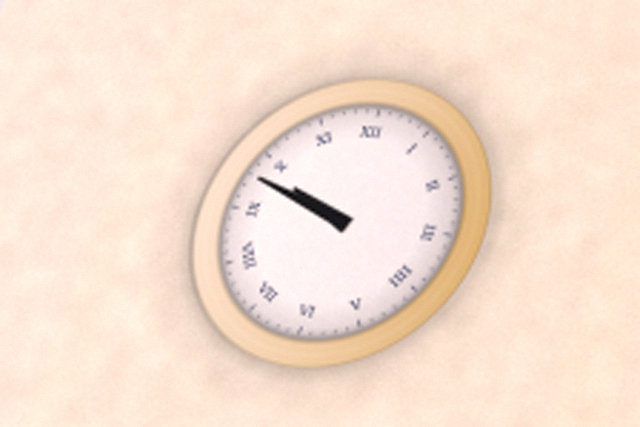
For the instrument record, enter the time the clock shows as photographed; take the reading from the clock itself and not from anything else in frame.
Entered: 9:48
